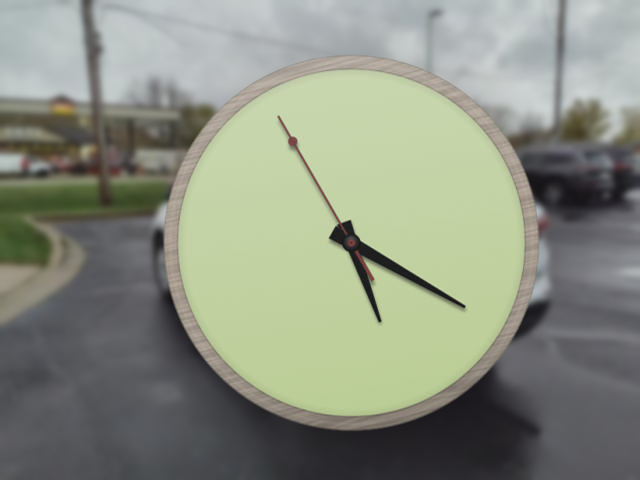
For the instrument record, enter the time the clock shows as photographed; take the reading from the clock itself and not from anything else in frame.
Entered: 5:19:55
